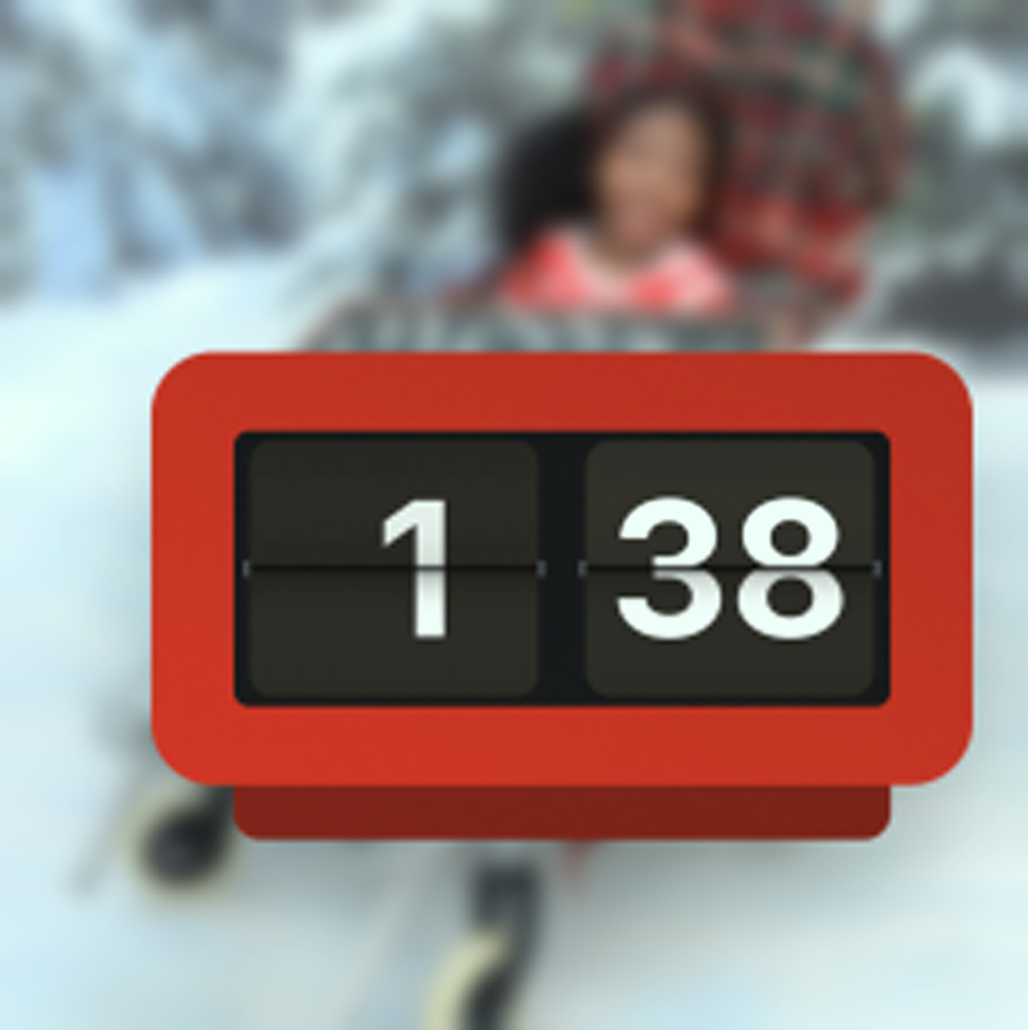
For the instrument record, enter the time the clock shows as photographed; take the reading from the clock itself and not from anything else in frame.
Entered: 1:38
